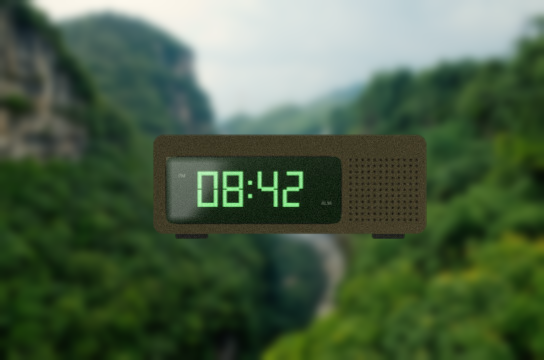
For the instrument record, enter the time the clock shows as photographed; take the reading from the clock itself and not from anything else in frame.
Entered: 8:42
